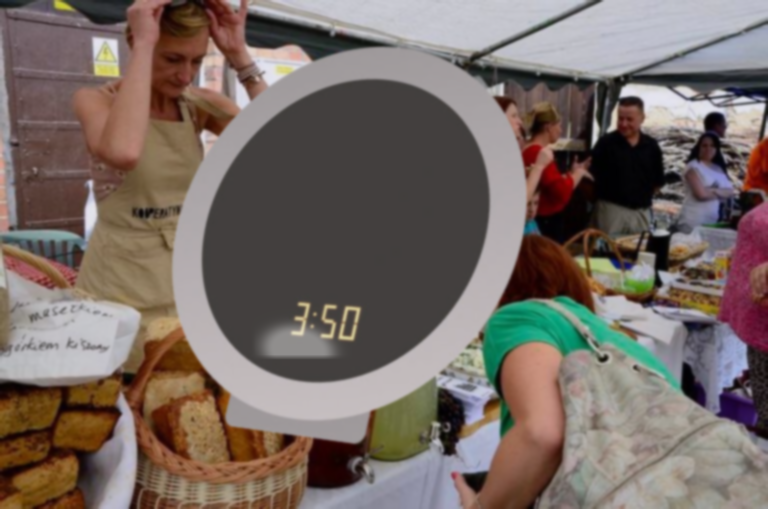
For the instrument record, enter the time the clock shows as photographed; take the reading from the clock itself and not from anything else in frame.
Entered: 3:50
